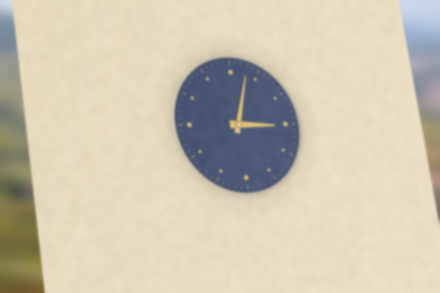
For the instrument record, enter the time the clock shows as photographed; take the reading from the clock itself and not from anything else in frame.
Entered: 3:03
